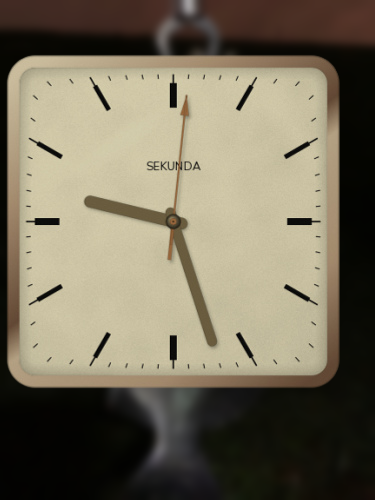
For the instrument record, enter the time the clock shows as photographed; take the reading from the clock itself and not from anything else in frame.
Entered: 9:27:01
